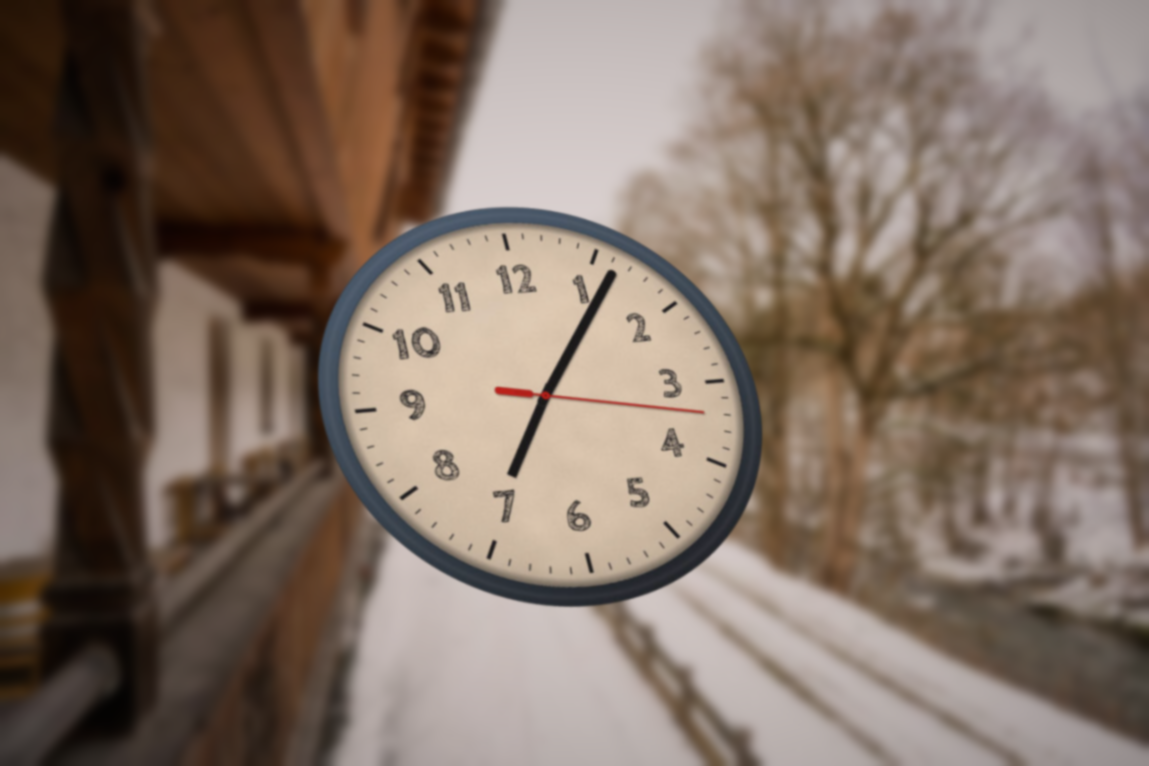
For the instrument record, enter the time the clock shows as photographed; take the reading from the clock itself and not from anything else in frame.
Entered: 7:06:17
